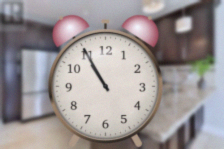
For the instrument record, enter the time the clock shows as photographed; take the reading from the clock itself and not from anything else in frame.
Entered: 10:55
